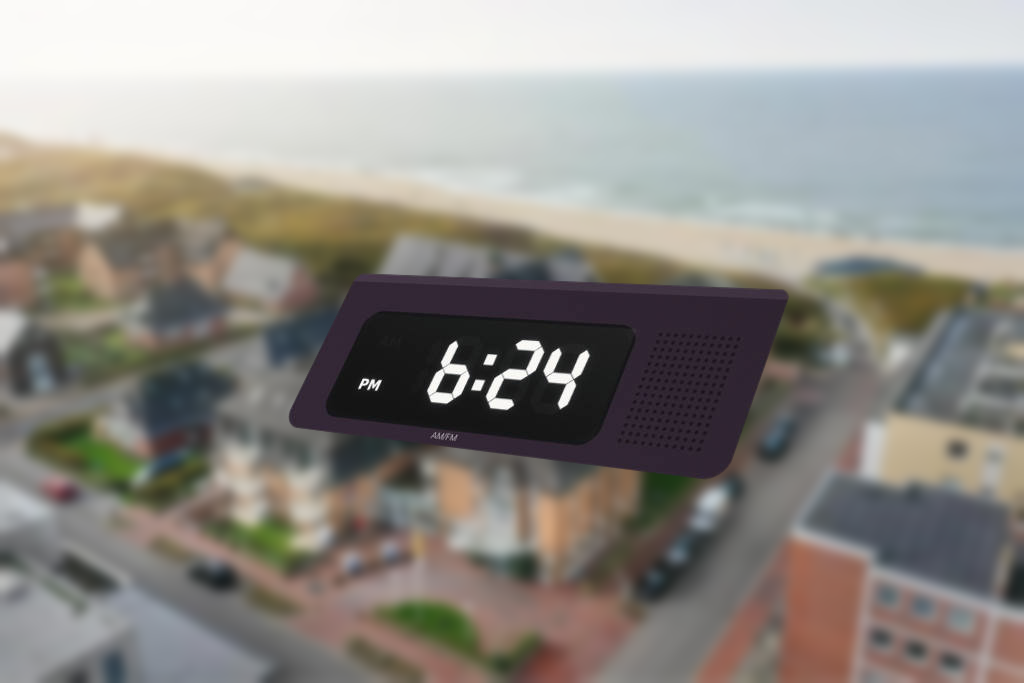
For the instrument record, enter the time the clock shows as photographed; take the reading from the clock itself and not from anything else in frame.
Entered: 6:24
